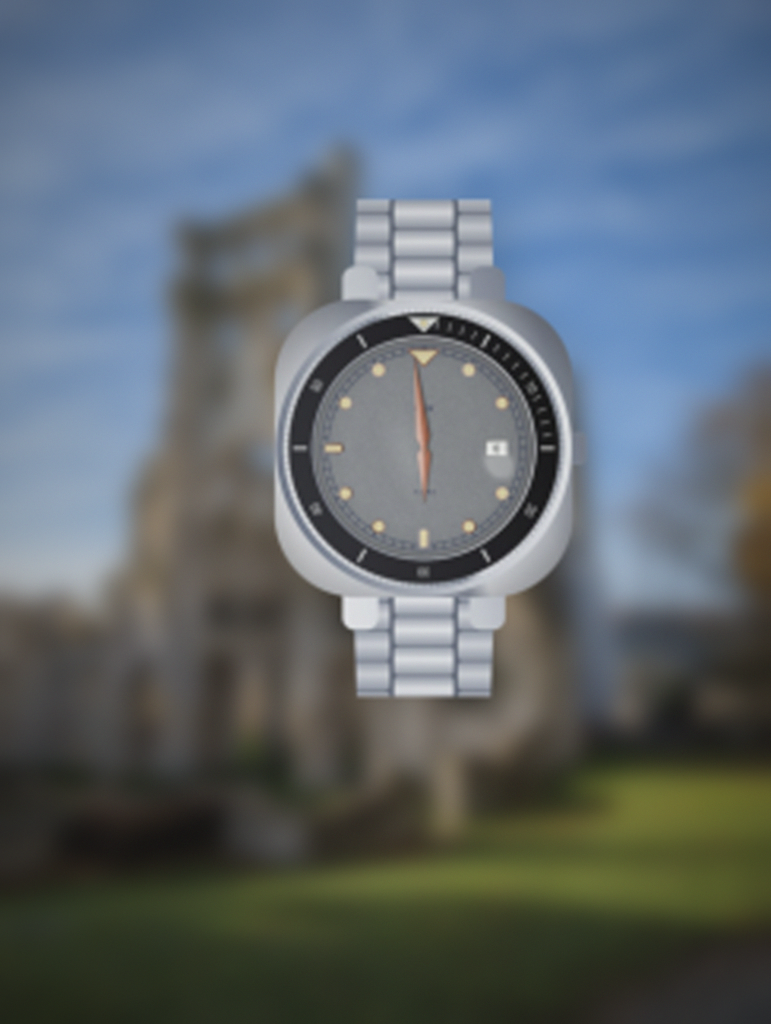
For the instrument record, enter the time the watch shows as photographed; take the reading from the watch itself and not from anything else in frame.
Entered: 5:59
